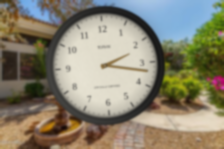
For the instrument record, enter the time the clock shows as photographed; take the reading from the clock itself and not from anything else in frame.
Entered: 2:17
